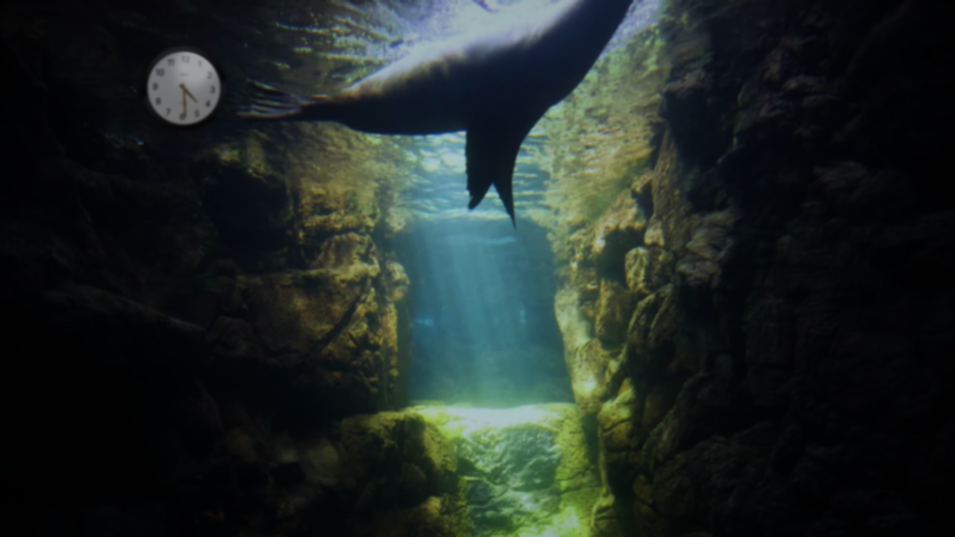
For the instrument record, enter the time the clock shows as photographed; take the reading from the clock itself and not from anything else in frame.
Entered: 4:29
